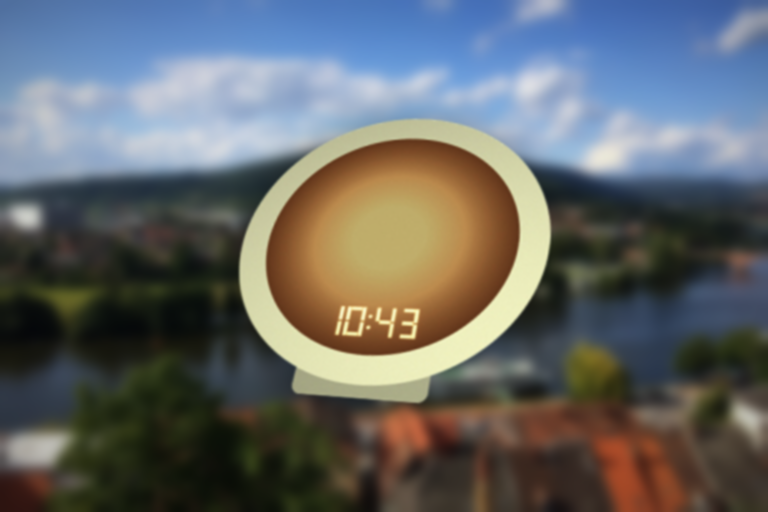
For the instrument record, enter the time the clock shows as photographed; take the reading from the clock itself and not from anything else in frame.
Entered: 10:43
